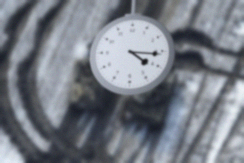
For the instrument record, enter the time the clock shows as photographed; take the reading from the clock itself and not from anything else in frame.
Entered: 4:16
